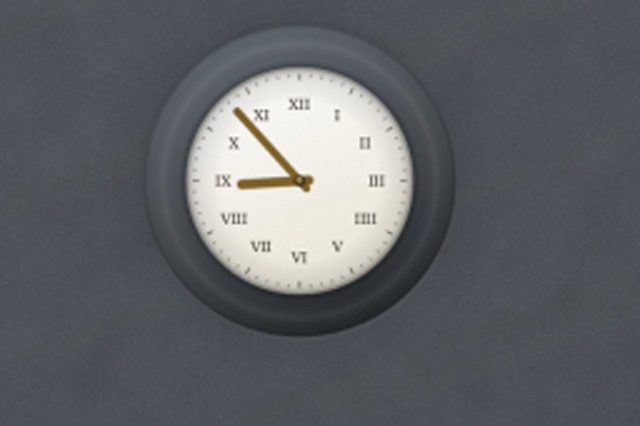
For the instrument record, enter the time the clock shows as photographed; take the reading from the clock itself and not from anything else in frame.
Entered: 8:53
